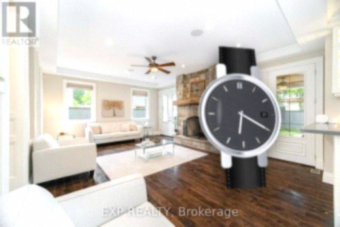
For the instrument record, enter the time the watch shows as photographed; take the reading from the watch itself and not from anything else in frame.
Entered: 6:20
